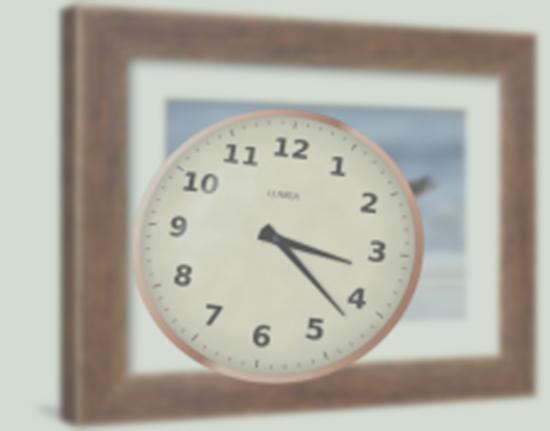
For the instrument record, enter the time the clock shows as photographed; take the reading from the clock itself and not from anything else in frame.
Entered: 3:22
